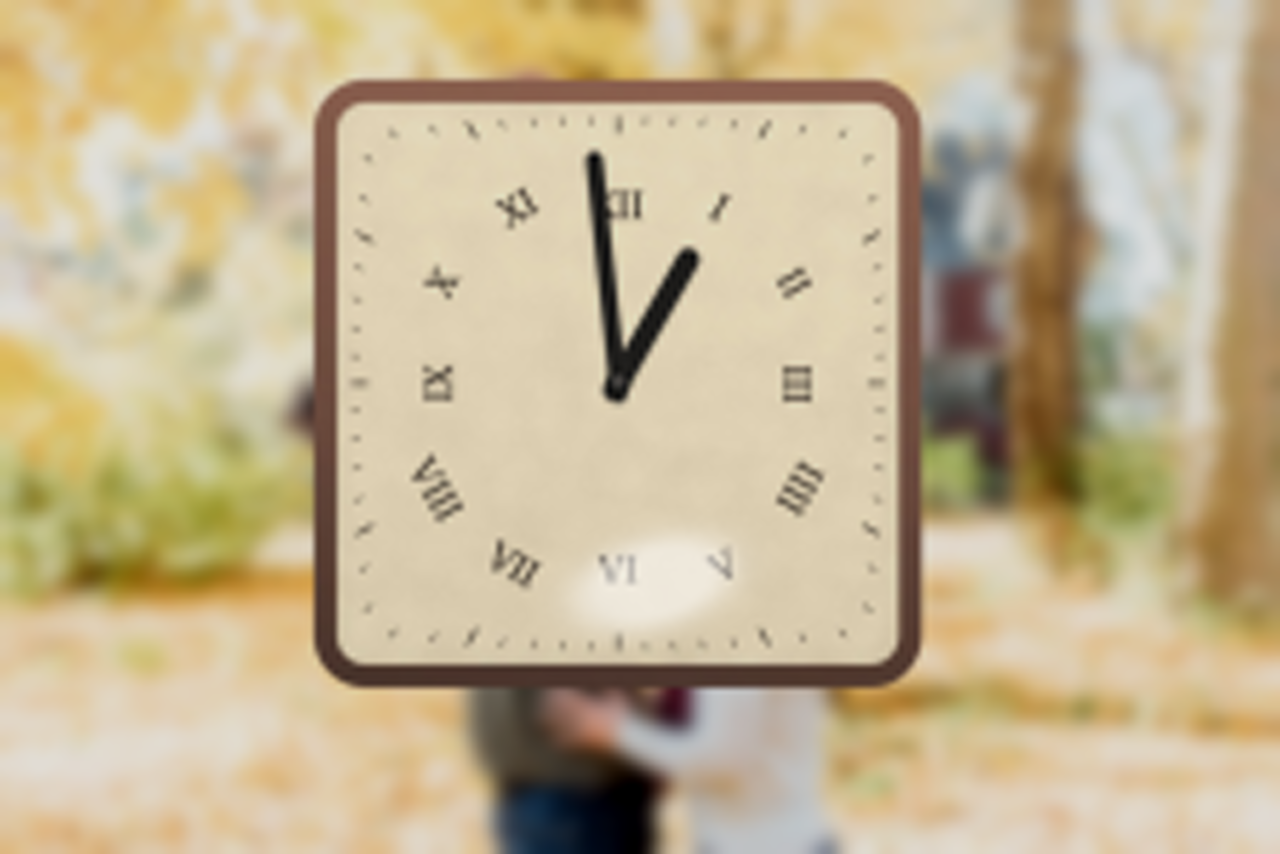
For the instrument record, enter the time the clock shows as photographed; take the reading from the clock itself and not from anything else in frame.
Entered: 12:59
